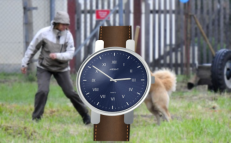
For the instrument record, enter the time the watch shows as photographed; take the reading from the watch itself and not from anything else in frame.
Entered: 2:51
